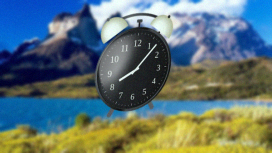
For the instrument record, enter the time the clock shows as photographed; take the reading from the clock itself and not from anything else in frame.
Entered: 8:07
